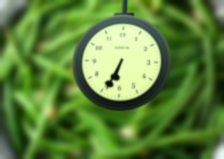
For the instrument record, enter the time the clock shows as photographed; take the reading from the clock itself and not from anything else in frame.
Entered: 6:34
